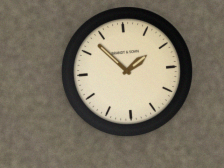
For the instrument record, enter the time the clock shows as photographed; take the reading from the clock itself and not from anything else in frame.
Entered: 1:53
